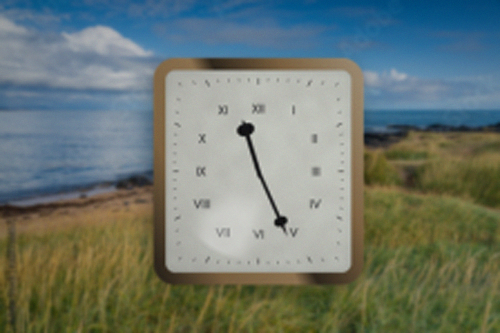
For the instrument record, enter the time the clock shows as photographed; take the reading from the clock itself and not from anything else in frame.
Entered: 11:26
